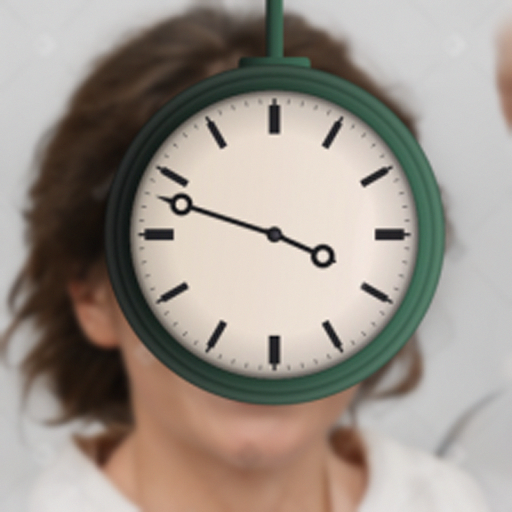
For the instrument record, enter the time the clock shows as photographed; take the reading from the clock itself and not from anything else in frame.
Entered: 3:48
